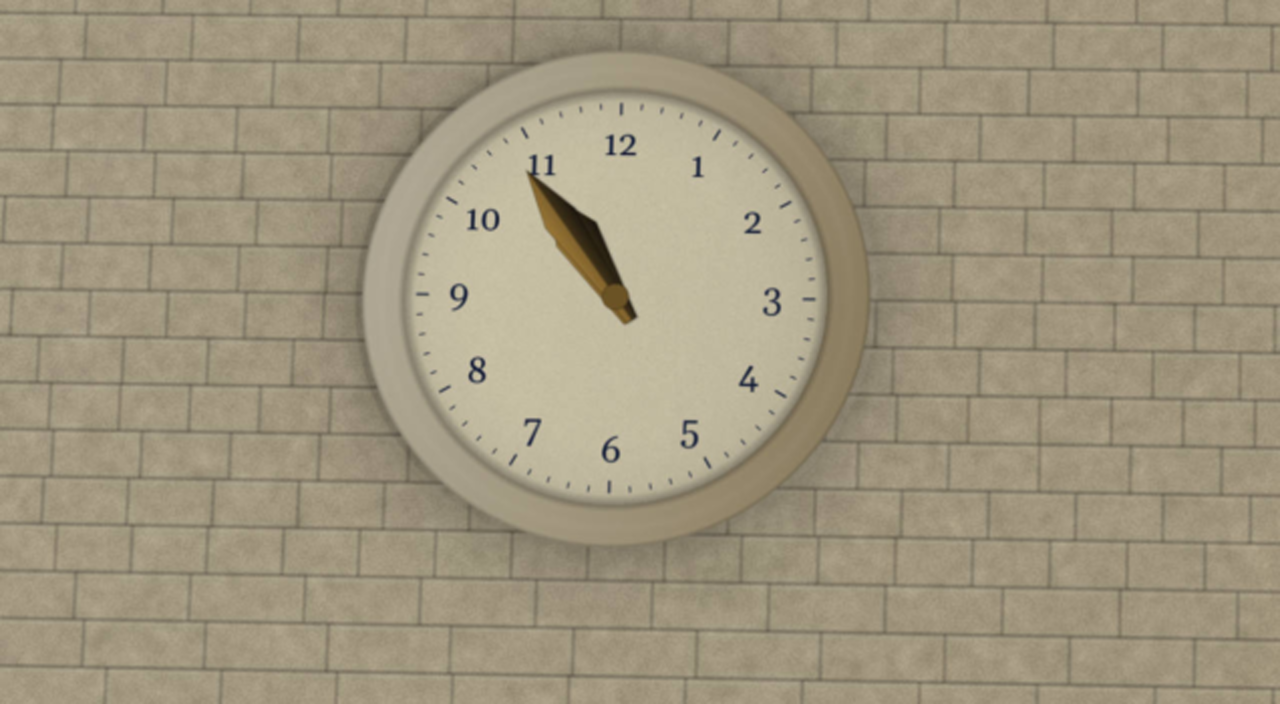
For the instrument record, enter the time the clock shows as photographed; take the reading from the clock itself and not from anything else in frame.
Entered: 10:54
